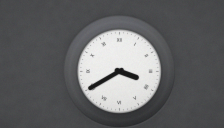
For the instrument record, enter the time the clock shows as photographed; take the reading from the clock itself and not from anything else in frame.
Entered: 3:40
